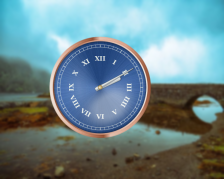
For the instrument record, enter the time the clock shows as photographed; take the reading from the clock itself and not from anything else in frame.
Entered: 2:10
